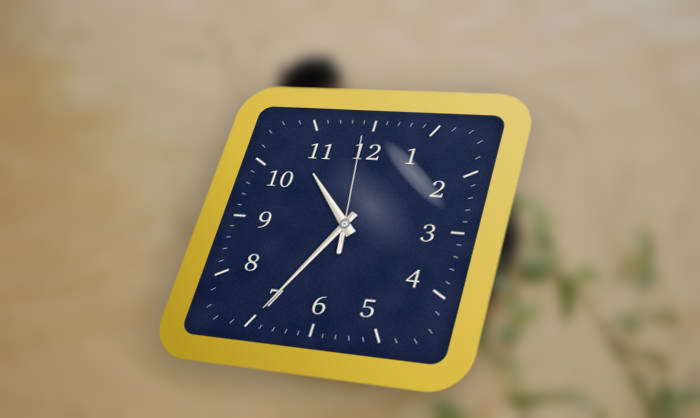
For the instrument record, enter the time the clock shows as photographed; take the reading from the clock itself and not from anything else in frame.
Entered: 10:34:59
